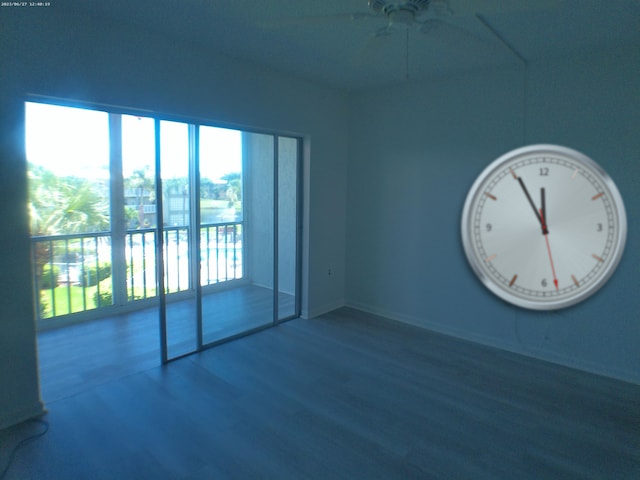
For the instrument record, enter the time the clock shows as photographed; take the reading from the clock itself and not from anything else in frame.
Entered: 11:55:28
